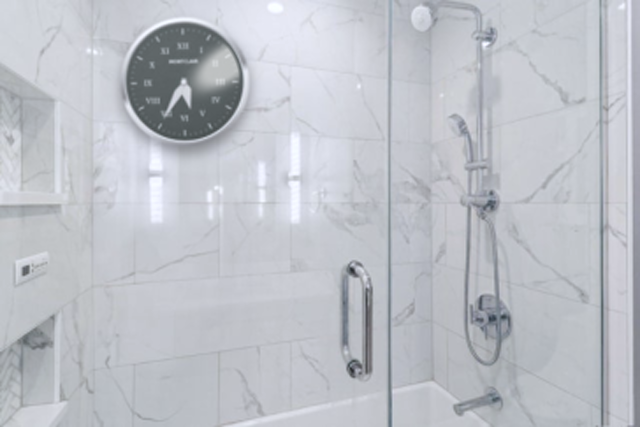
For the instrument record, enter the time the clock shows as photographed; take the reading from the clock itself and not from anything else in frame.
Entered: 5:35
